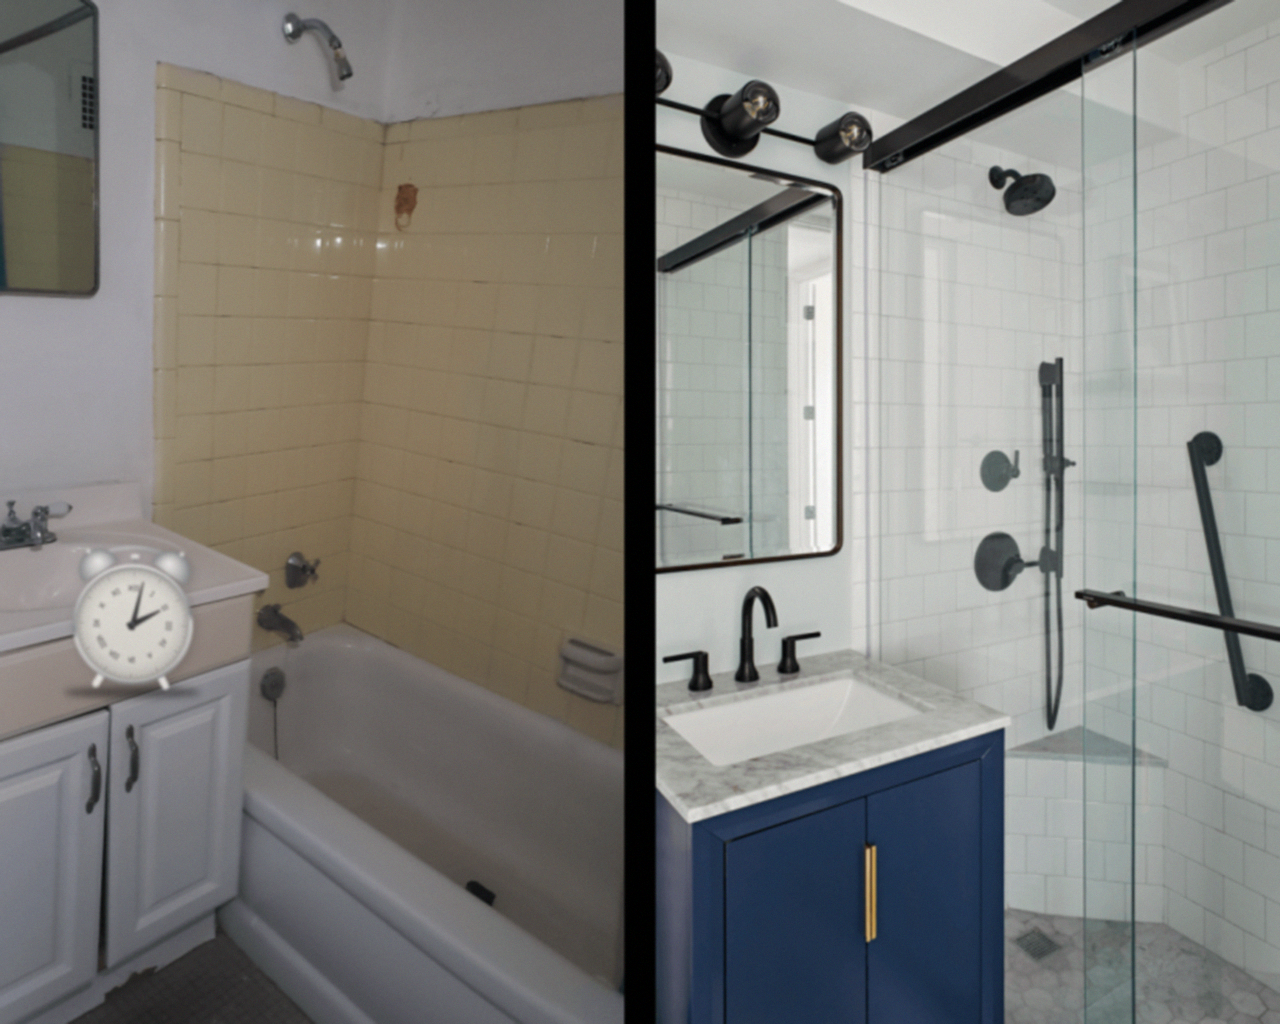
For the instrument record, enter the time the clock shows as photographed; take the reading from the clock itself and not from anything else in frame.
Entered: 2:02
